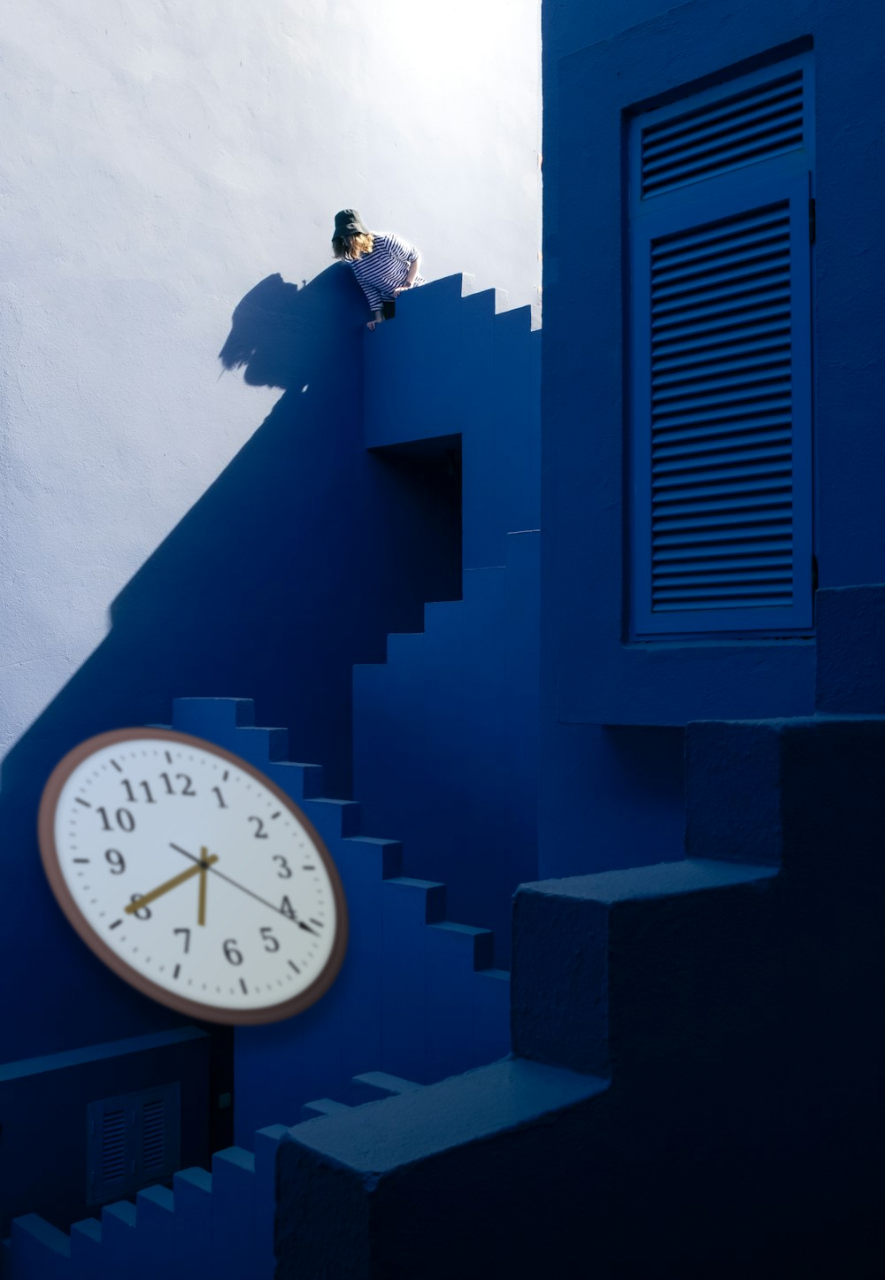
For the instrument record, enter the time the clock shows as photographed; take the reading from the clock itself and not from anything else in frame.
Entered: 6:40:21
